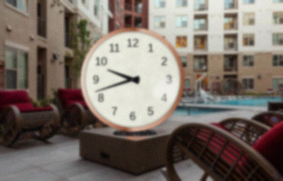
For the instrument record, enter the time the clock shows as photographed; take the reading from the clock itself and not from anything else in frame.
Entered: 9:42
